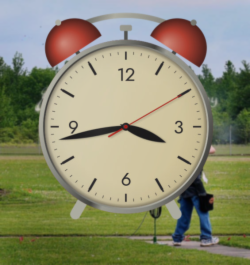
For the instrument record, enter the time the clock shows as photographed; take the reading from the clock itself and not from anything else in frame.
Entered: 3:43:10
